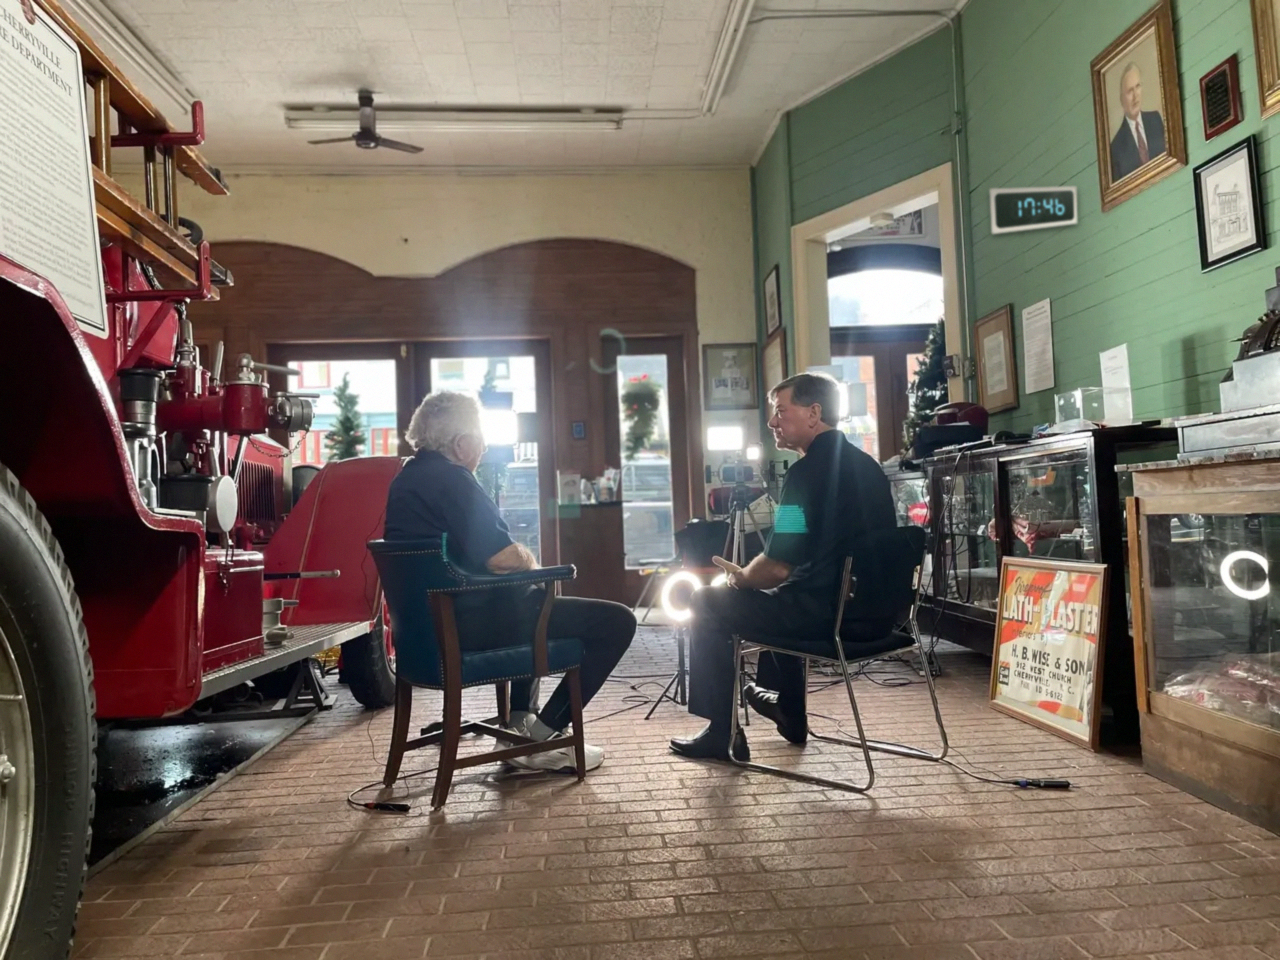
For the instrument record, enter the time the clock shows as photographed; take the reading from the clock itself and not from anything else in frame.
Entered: 17:46
